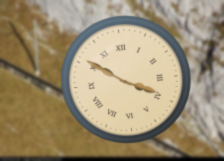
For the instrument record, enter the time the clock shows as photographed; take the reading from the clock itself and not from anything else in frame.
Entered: 3:51
